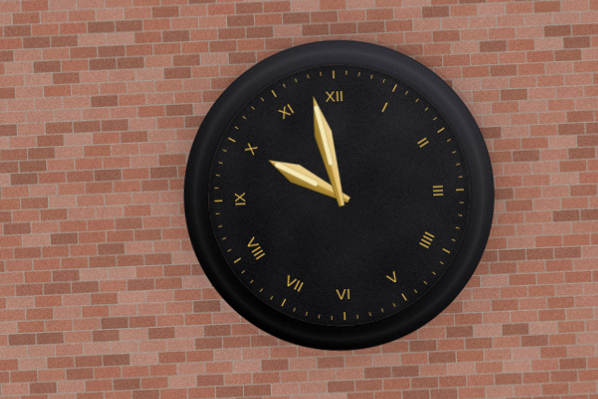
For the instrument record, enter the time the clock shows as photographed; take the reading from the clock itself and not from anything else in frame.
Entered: 9:58
